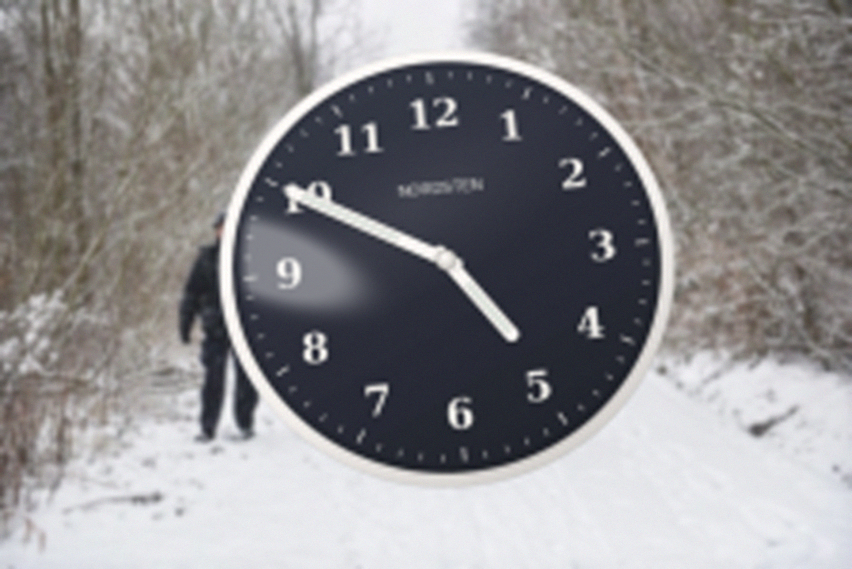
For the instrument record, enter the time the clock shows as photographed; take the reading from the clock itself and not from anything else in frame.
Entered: 4:50
